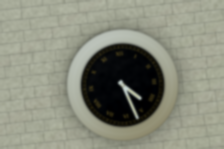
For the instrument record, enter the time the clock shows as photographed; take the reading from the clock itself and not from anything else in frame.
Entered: 4:27
